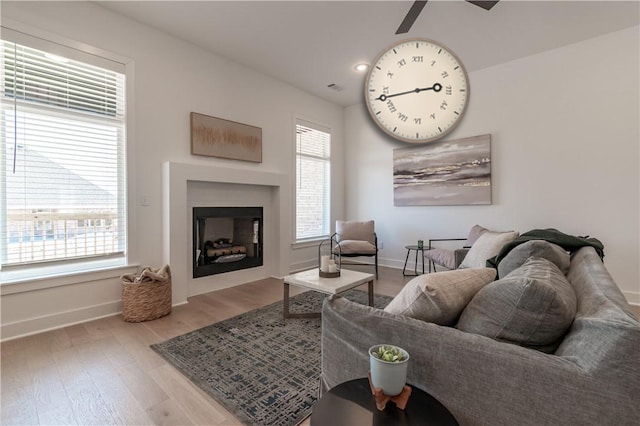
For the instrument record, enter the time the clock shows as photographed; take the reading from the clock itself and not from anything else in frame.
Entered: 2:43
